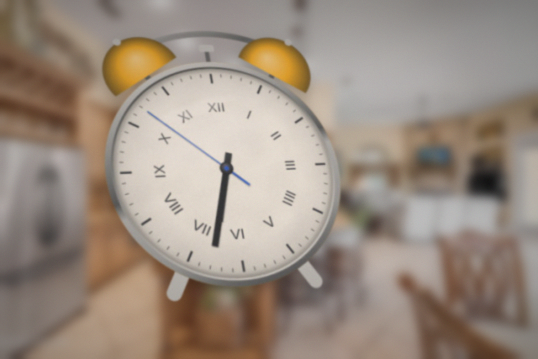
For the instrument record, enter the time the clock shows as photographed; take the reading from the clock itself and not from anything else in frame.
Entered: 6:32:52
